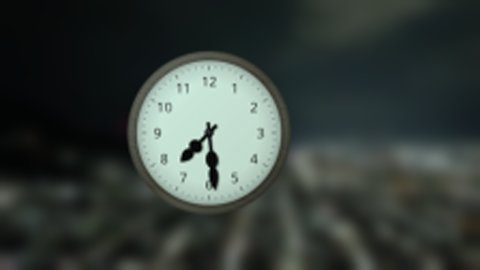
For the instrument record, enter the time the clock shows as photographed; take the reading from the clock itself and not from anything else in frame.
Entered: 7:29
